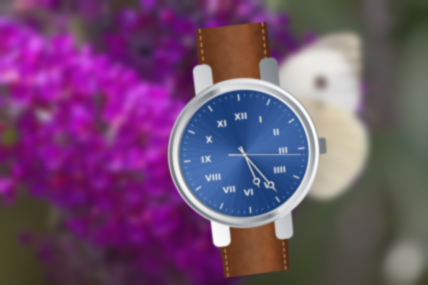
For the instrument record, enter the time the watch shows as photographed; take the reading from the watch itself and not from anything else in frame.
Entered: 5:24:16
